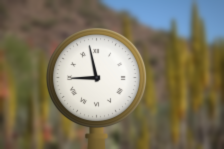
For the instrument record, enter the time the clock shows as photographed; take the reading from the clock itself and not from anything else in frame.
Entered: 8:58
